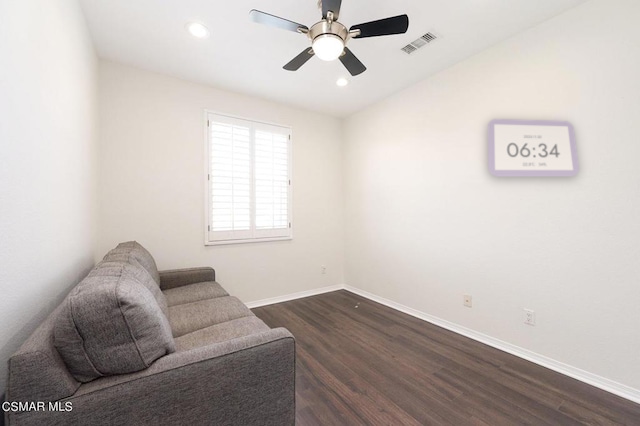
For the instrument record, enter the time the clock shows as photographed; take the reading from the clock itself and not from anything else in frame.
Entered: 6:34
